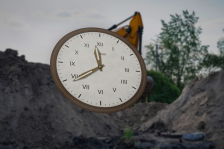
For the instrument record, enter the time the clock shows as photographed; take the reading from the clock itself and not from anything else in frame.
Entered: 11:39
